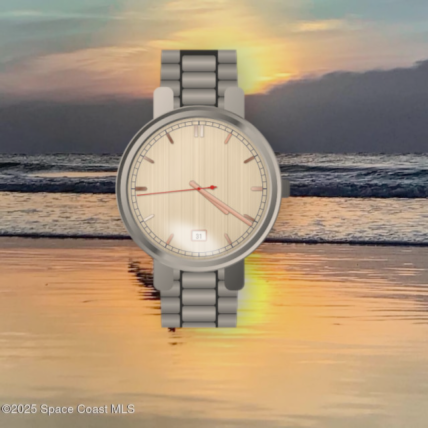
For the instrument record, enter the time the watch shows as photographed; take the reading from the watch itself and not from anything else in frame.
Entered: 4:20:44
